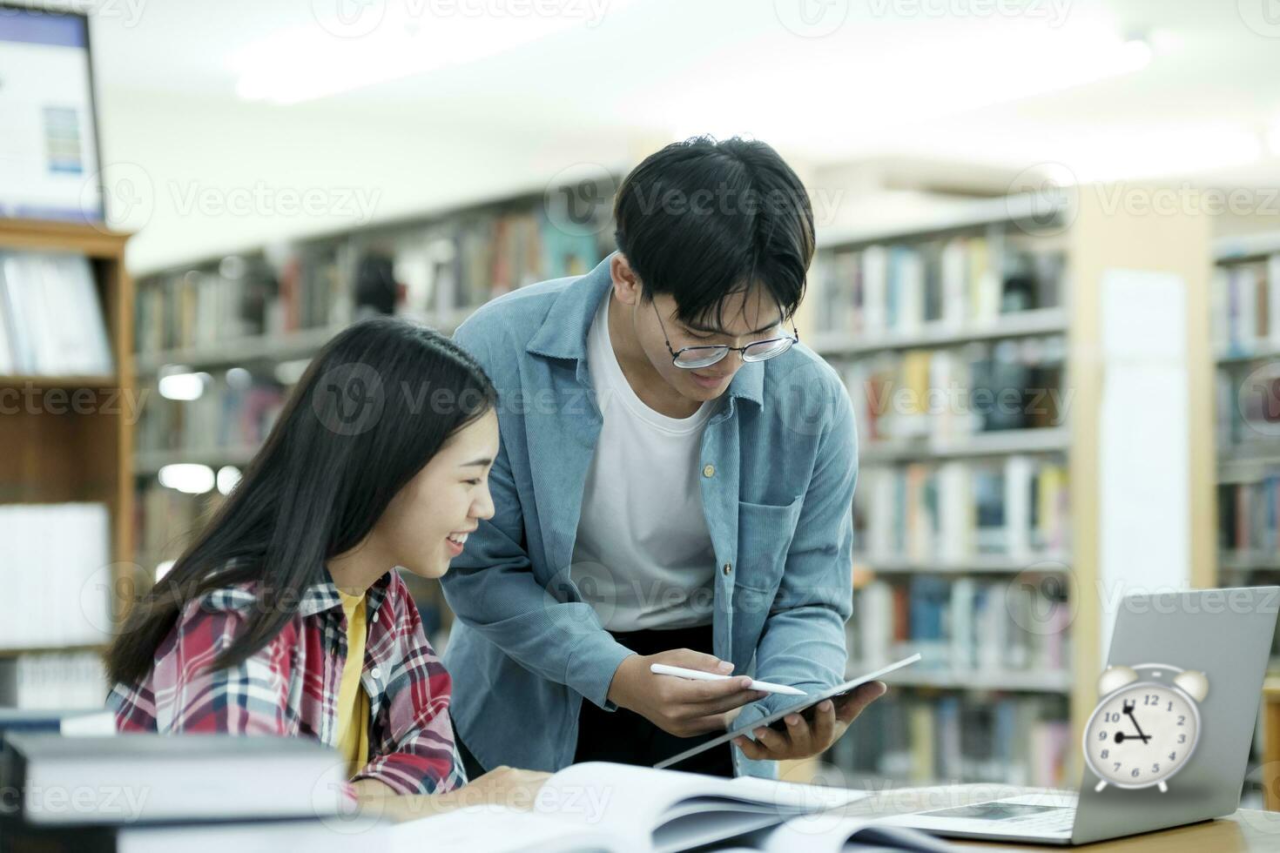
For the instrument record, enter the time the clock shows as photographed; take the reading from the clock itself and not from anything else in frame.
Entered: 8:54
